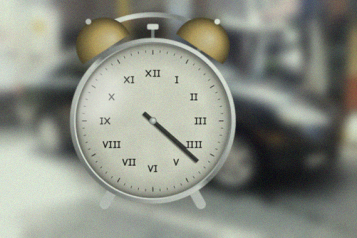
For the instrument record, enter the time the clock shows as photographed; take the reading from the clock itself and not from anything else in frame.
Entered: 4:22
